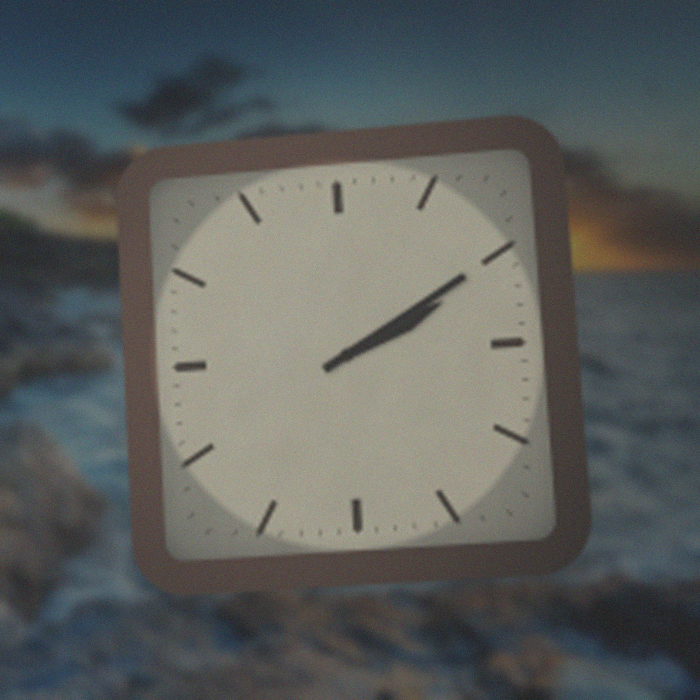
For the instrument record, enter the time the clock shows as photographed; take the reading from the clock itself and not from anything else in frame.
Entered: 2:10
